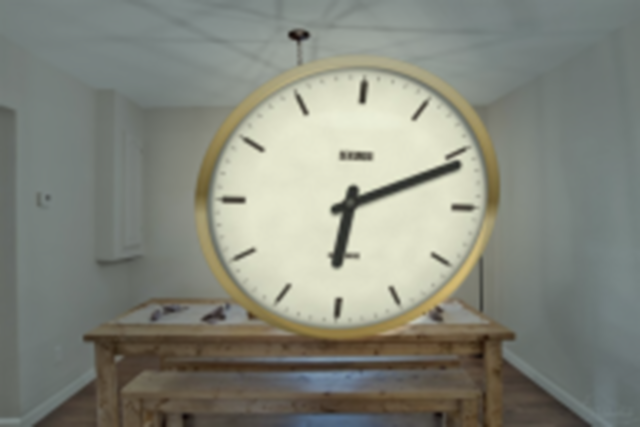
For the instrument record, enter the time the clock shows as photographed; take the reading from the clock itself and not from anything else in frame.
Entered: 6:11
